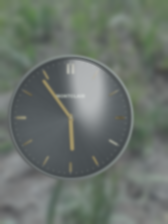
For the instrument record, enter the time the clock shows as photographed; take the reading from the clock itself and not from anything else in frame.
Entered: 5:54
